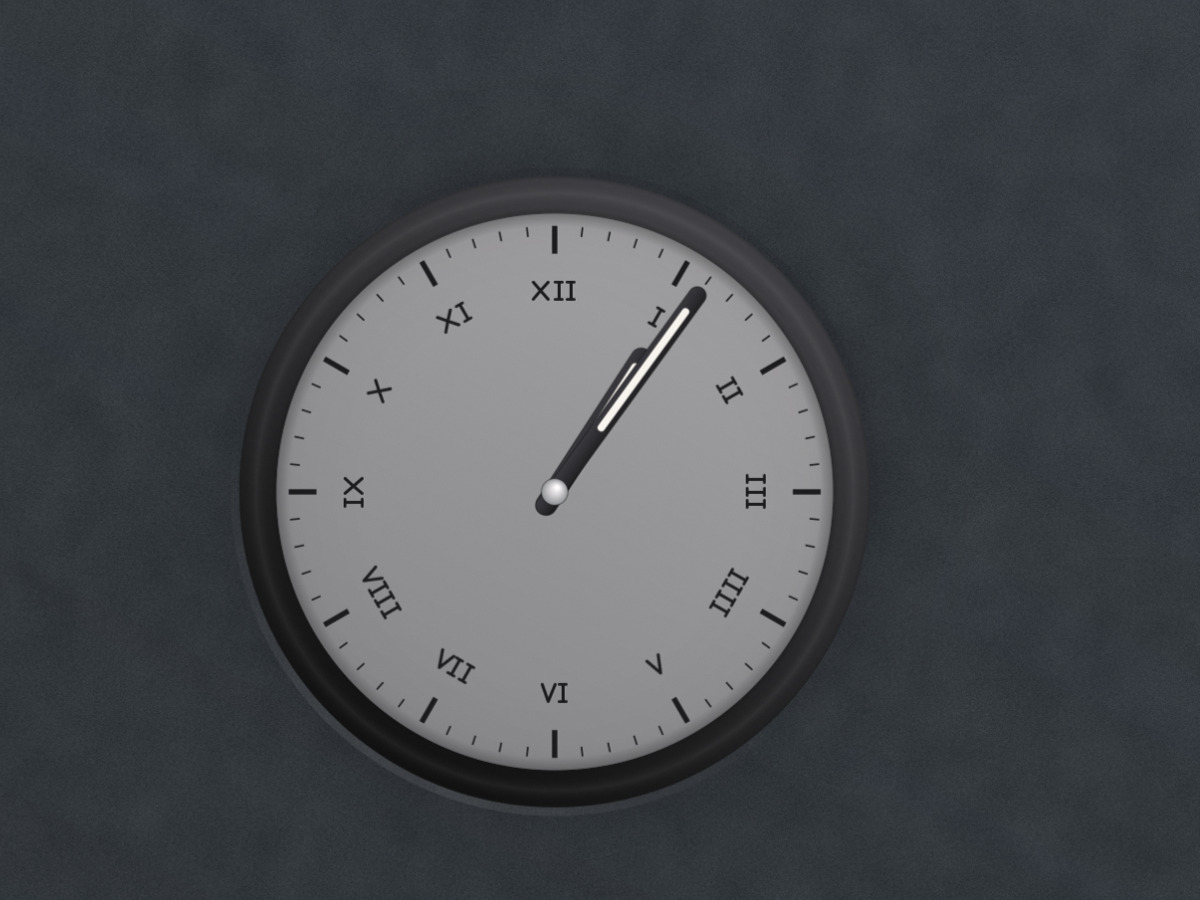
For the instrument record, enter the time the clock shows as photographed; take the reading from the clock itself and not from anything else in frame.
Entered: 1:06
